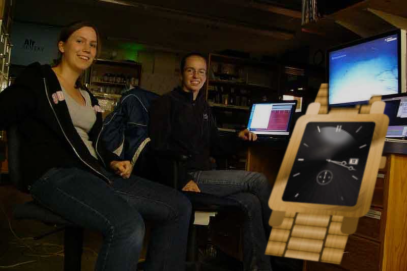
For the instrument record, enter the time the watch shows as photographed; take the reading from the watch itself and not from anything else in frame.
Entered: 3:18
